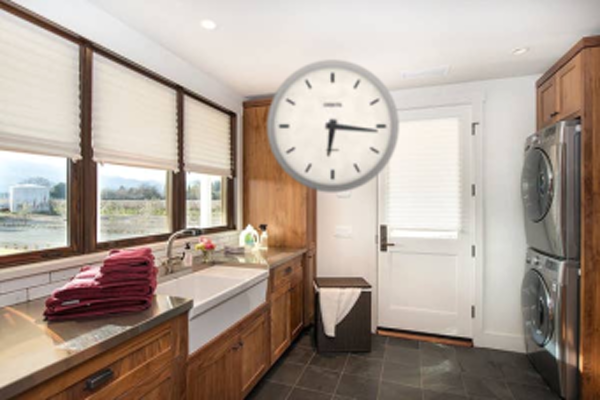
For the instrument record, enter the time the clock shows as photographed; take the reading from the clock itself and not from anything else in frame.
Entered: 6:16
